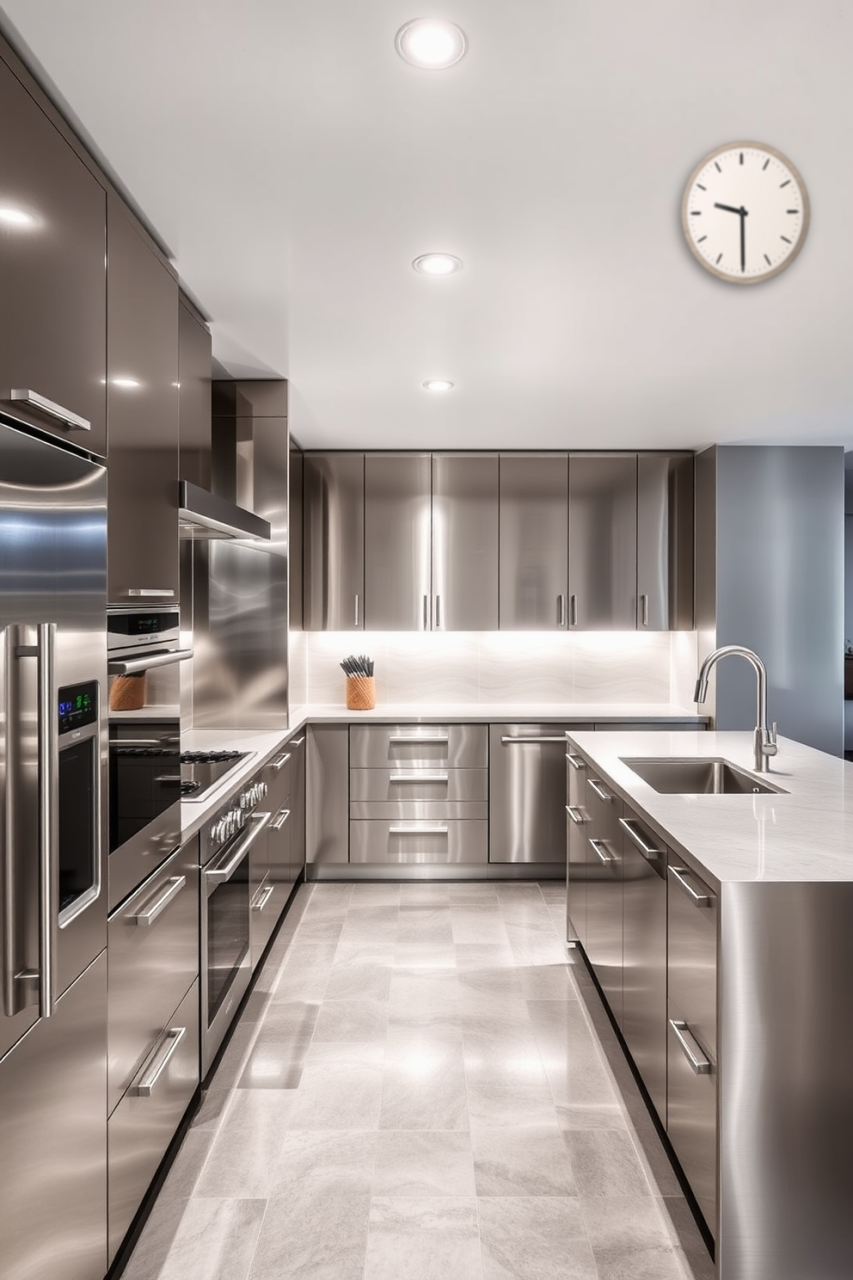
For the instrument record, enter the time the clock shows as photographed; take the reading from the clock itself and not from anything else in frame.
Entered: 9:30
